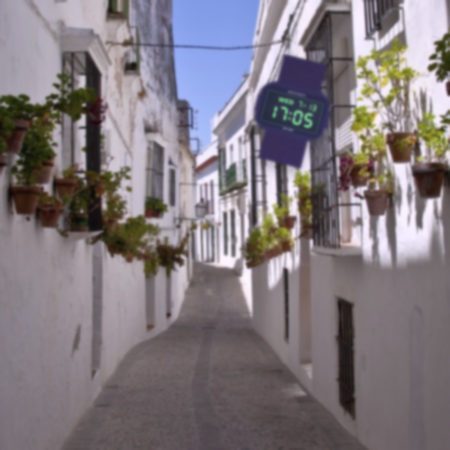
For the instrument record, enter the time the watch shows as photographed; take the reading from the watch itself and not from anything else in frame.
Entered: 17:05
